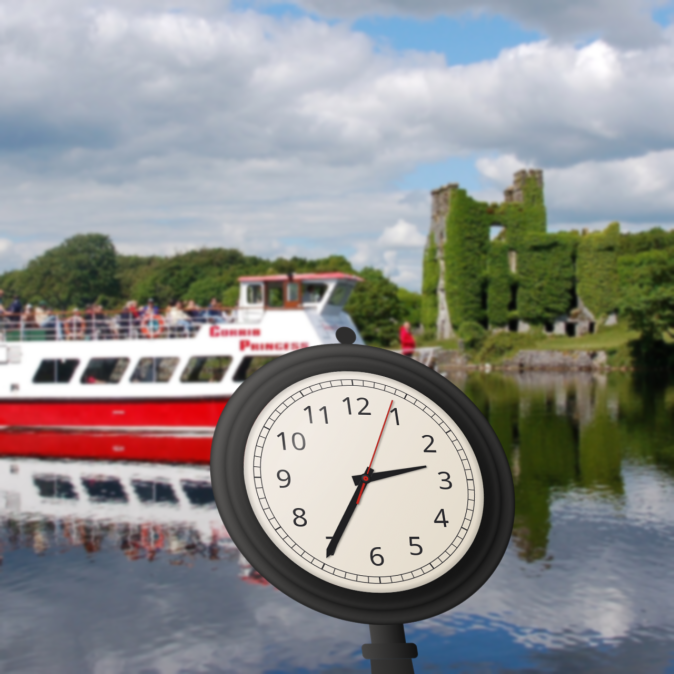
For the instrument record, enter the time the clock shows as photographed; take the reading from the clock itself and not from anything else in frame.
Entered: 2:35:04
